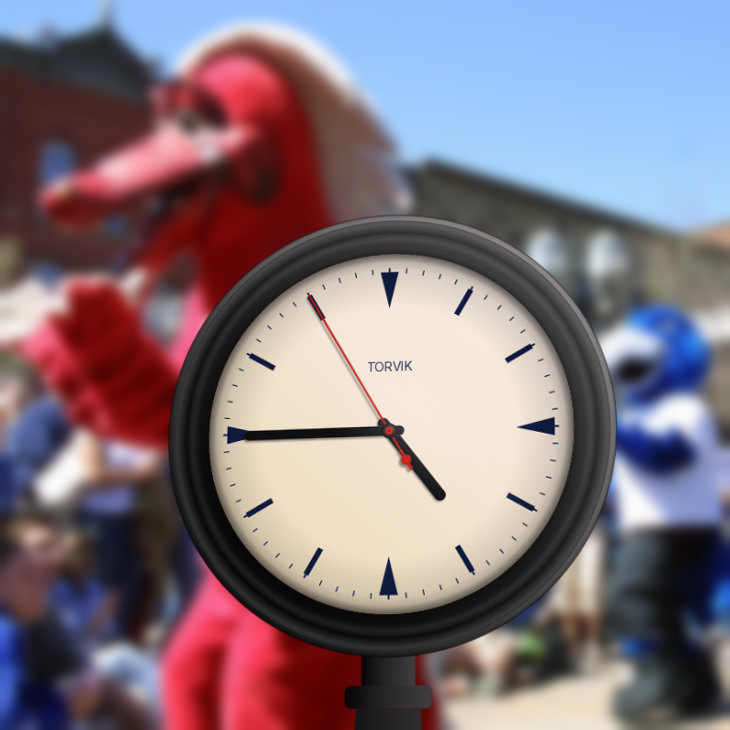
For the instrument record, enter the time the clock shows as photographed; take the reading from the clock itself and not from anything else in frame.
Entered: 4:44:55
